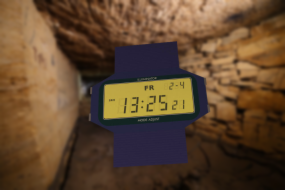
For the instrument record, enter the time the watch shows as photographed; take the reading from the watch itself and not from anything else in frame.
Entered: 13:25:21
